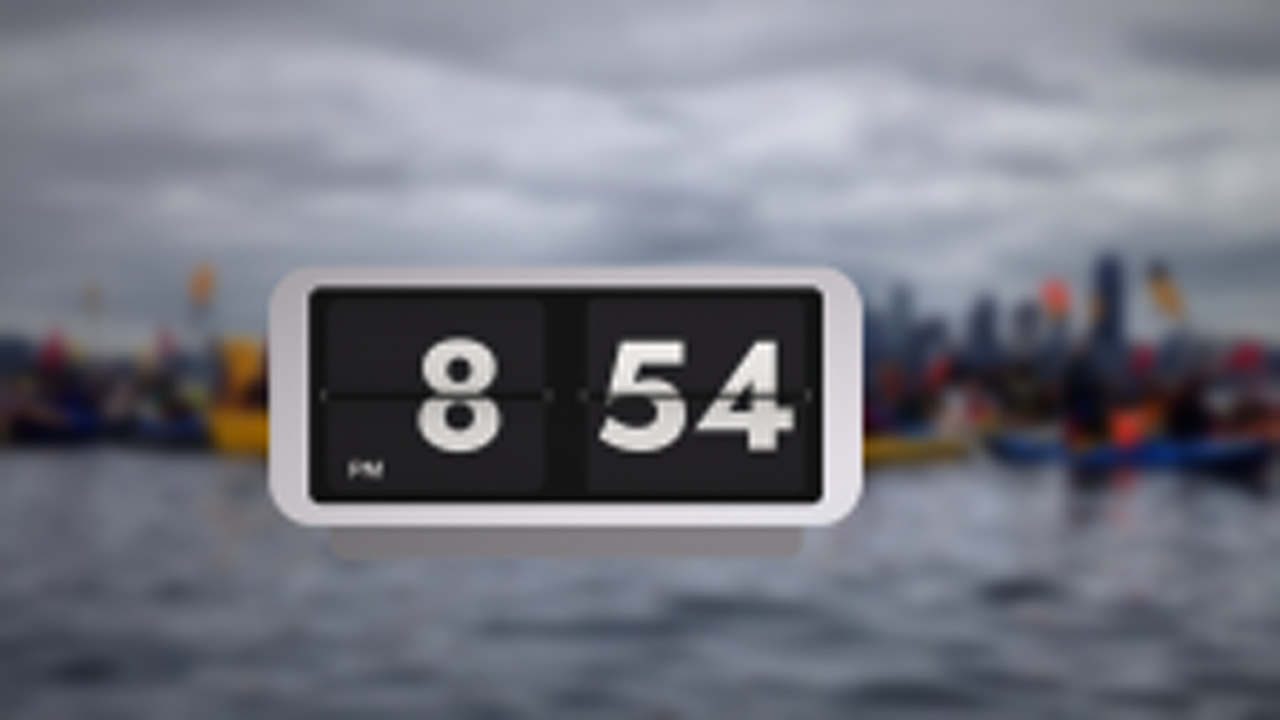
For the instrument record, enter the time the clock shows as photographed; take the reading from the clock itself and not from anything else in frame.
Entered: 8:54
